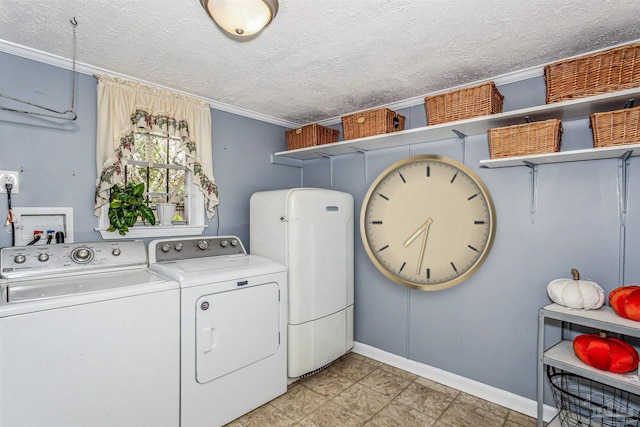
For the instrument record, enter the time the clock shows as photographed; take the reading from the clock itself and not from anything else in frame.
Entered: 7:32
